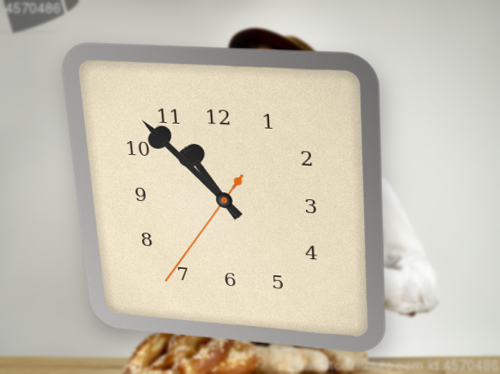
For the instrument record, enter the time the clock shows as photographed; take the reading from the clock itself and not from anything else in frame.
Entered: 10:52:36
